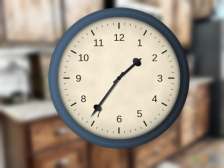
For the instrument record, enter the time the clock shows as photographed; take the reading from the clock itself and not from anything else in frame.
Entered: 1:36
